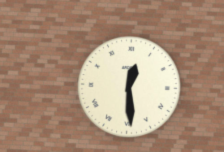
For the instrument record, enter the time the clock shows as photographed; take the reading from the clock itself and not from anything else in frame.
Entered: 12:29
